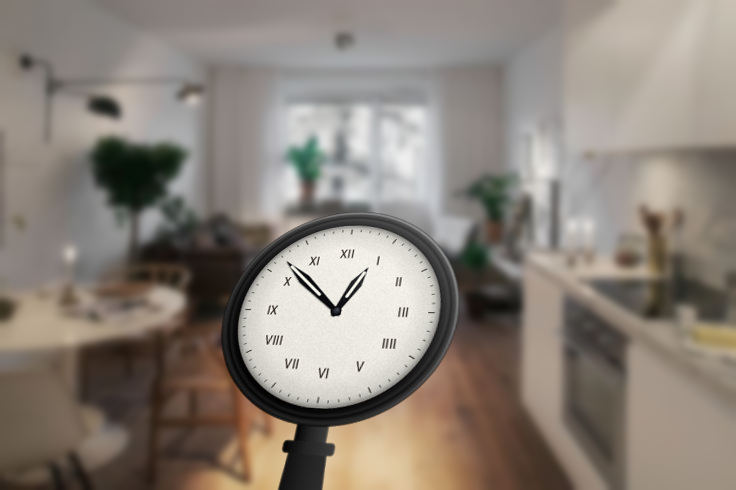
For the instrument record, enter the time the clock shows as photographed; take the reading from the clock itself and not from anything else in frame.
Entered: 12:52
